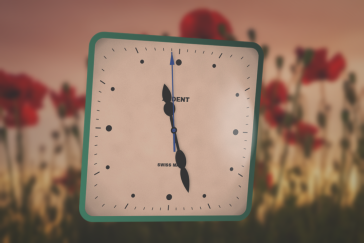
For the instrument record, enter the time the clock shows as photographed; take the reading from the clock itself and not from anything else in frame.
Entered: 11:26:59
